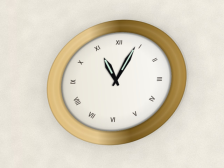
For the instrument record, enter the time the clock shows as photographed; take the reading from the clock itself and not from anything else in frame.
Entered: 11:04
